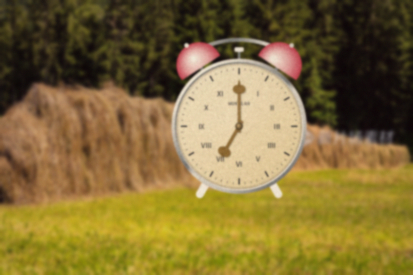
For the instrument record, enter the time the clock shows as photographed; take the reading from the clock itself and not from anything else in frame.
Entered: 7:00
